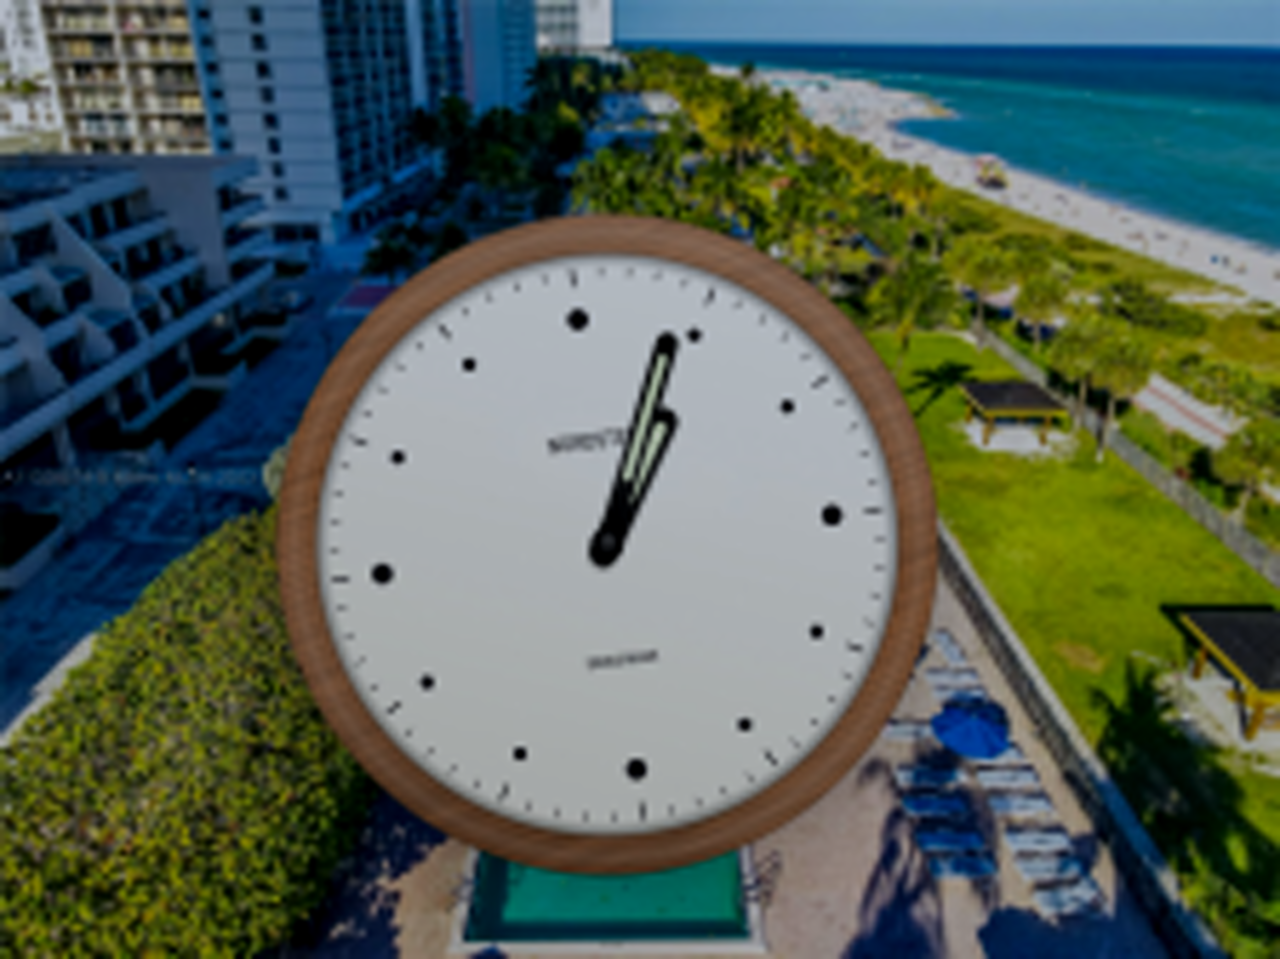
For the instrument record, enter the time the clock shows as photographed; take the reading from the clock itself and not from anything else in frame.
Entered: 1:04
